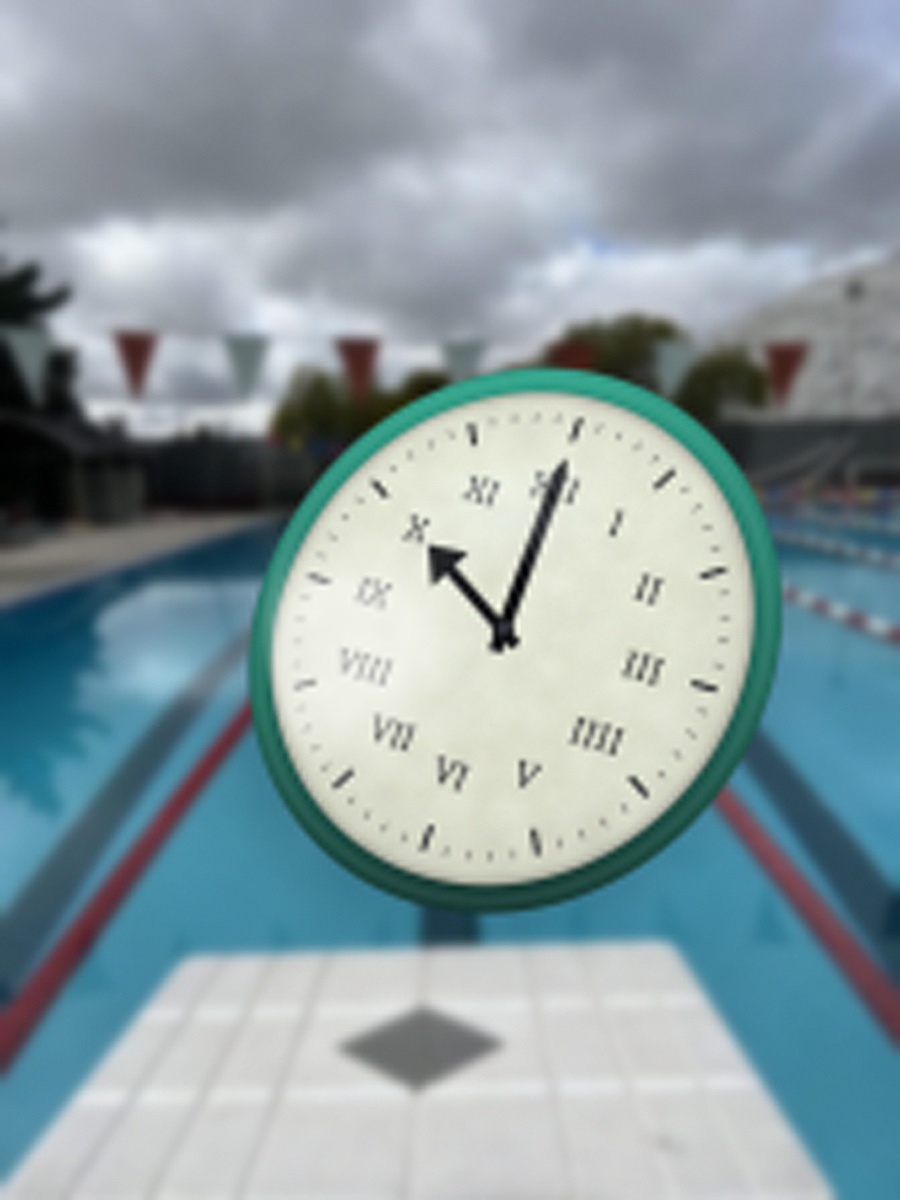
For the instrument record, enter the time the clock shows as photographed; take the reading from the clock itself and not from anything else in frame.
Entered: 10:00
